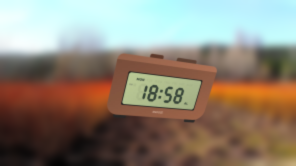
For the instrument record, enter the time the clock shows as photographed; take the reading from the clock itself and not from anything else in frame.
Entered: 18:58
